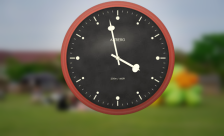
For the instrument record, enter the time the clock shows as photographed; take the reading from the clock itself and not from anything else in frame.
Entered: 3:58
